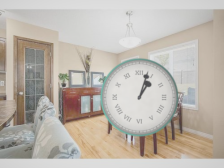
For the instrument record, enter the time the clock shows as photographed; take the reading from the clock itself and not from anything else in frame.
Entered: 1:03
